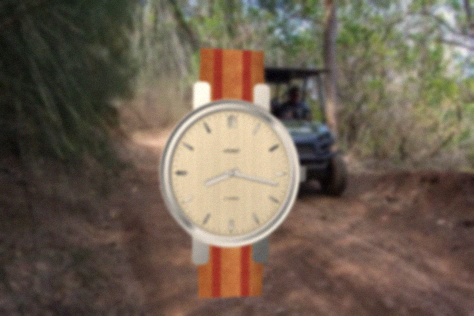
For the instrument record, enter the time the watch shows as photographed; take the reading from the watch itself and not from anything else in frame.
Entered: 8:17
